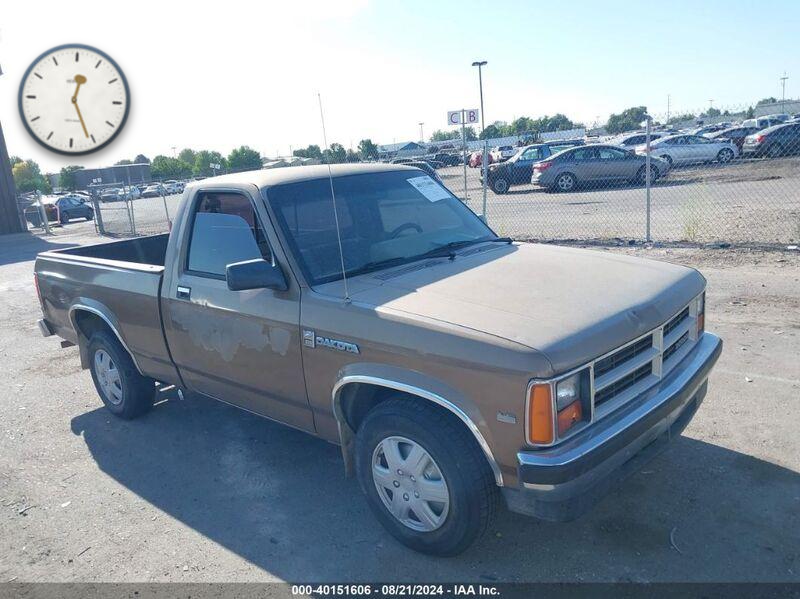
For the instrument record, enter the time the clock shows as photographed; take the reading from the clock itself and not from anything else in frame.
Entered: 12:26
